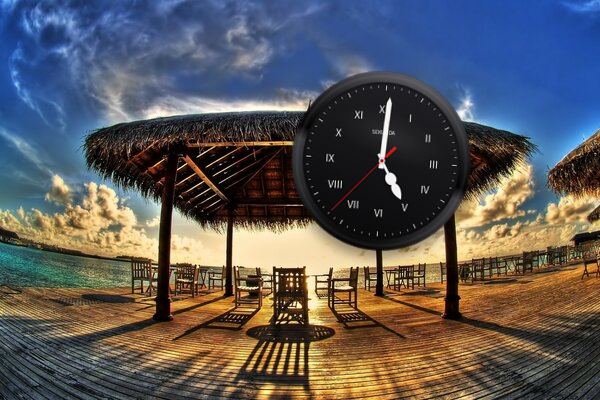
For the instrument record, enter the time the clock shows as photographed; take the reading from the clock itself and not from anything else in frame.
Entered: 5:00:37
